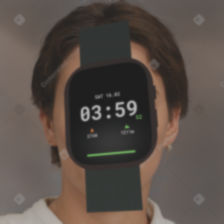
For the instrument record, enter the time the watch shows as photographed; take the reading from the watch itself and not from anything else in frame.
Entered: 3:59
